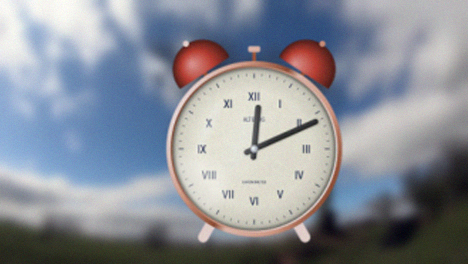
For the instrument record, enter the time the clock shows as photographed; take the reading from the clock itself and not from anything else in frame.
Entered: 12:11
